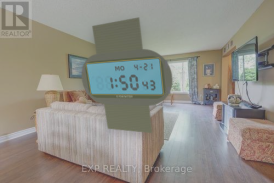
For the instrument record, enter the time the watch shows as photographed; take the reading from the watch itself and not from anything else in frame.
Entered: 1:50:43
